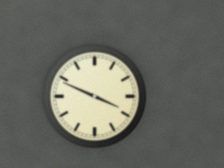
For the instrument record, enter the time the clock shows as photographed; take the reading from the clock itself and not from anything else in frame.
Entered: 3:49
